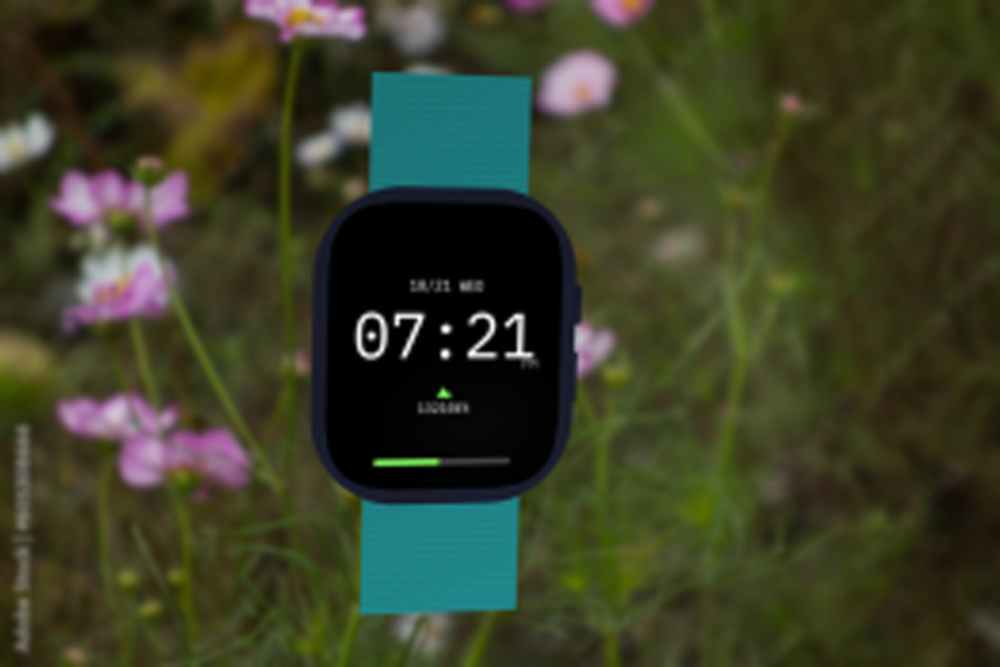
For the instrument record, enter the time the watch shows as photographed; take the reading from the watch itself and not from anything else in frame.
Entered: 7:21
